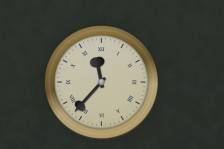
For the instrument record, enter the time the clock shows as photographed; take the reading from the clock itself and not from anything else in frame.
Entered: 11:37
